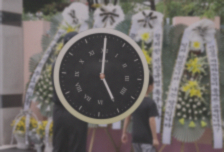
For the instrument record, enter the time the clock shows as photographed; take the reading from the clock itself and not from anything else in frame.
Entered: 5:00
